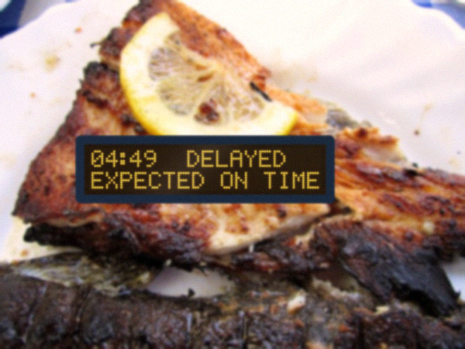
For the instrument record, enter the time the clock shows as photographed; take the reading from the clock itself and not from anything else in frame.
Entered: 4:49
